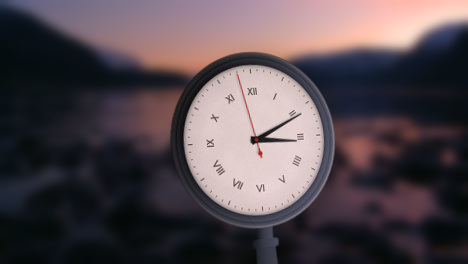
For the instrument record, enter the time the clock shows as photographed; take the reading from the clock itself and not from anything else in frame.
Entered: 3:10:58
